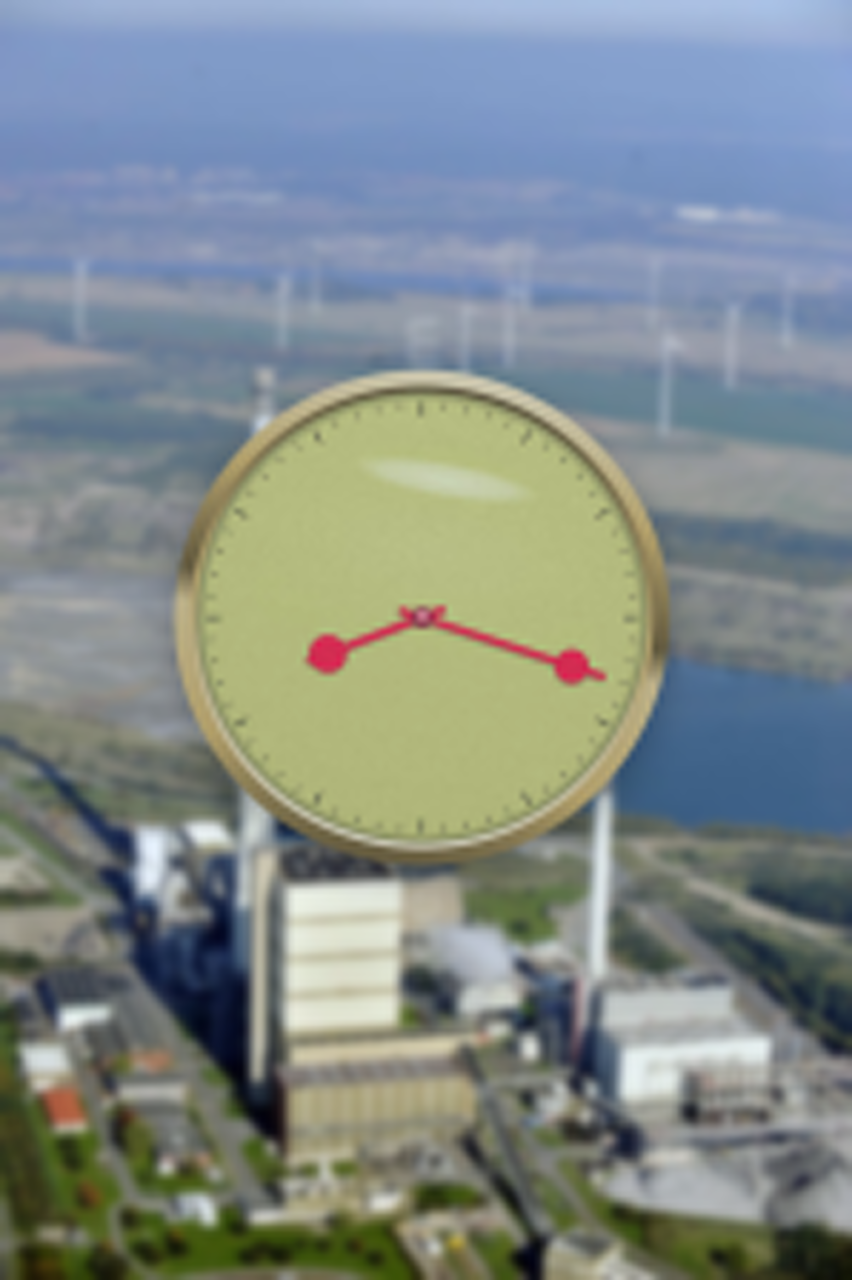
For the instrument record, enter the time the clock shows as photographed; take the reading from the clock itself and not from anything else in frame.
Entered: 8:18
